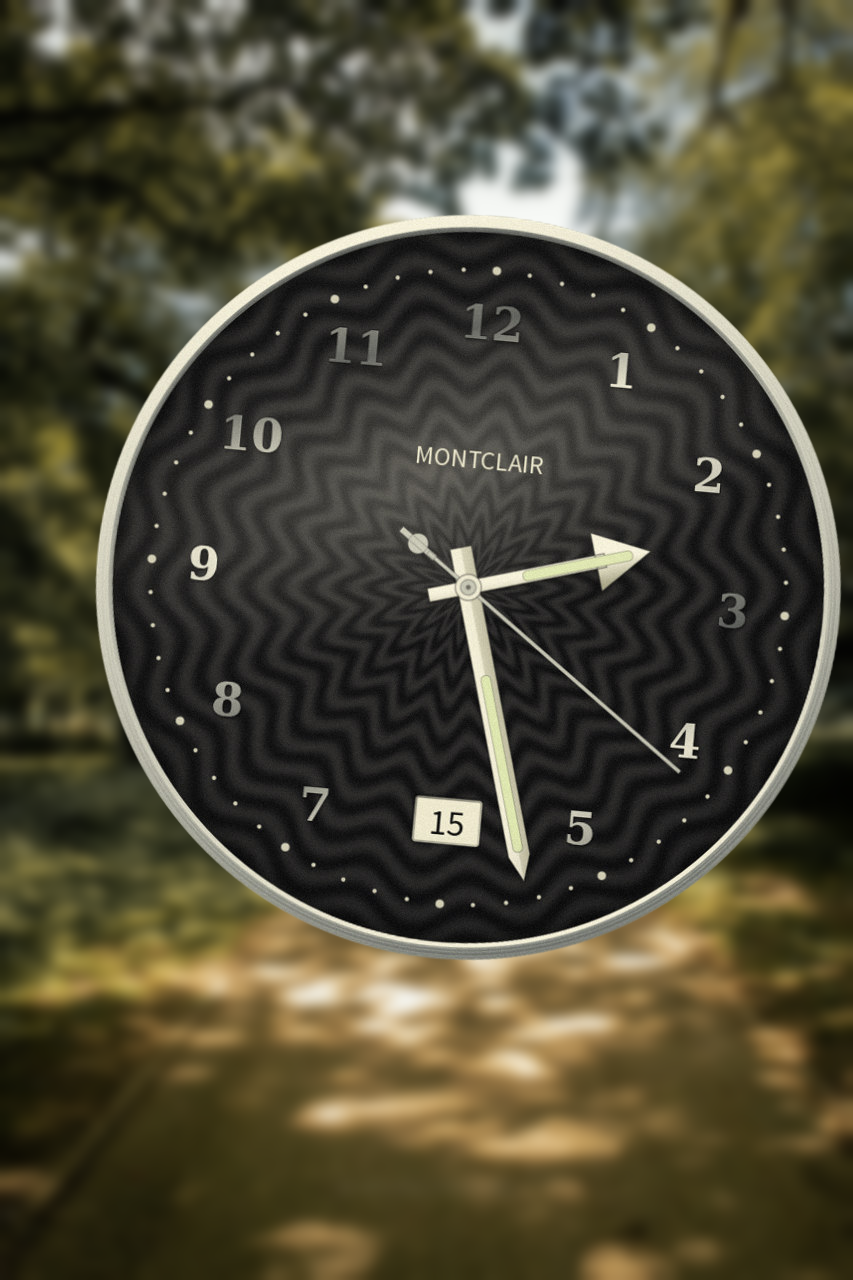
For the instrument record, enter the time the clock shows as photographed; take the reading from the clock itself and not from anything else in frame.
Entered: 2:27:21
